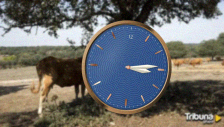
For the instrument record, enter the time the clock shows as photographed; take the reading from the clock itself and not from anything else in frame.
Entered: 3:14
